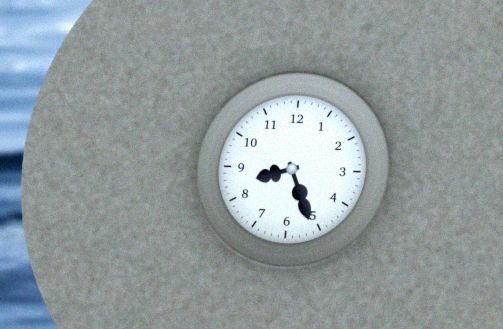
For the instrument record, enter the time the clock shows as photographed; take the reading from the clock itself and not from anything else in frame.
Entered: 8:26
